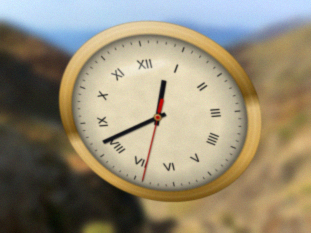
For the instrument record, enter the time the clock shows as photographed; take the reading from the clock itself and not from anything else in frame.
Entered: 12:41:34
